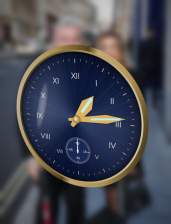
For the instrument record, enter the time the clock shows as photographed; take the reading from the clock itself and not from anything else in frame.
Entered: 1:14
